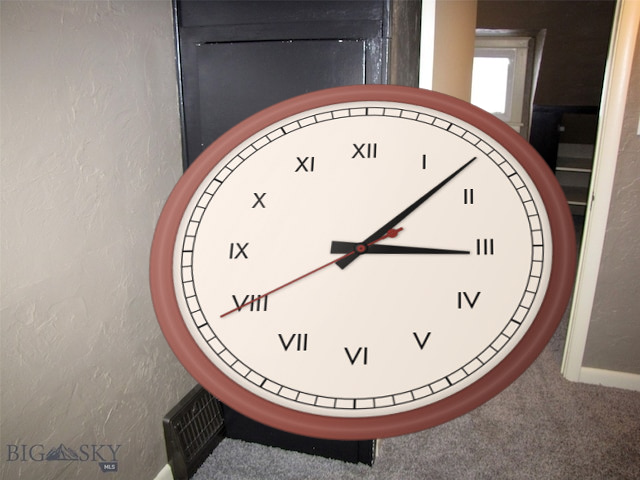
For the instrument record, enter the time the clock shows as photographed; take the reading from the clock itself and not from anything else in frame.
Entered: 3:07:40
